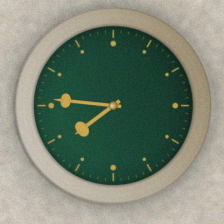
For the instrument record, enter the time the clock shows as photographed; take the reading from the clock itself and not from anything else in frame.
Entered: 7:46
